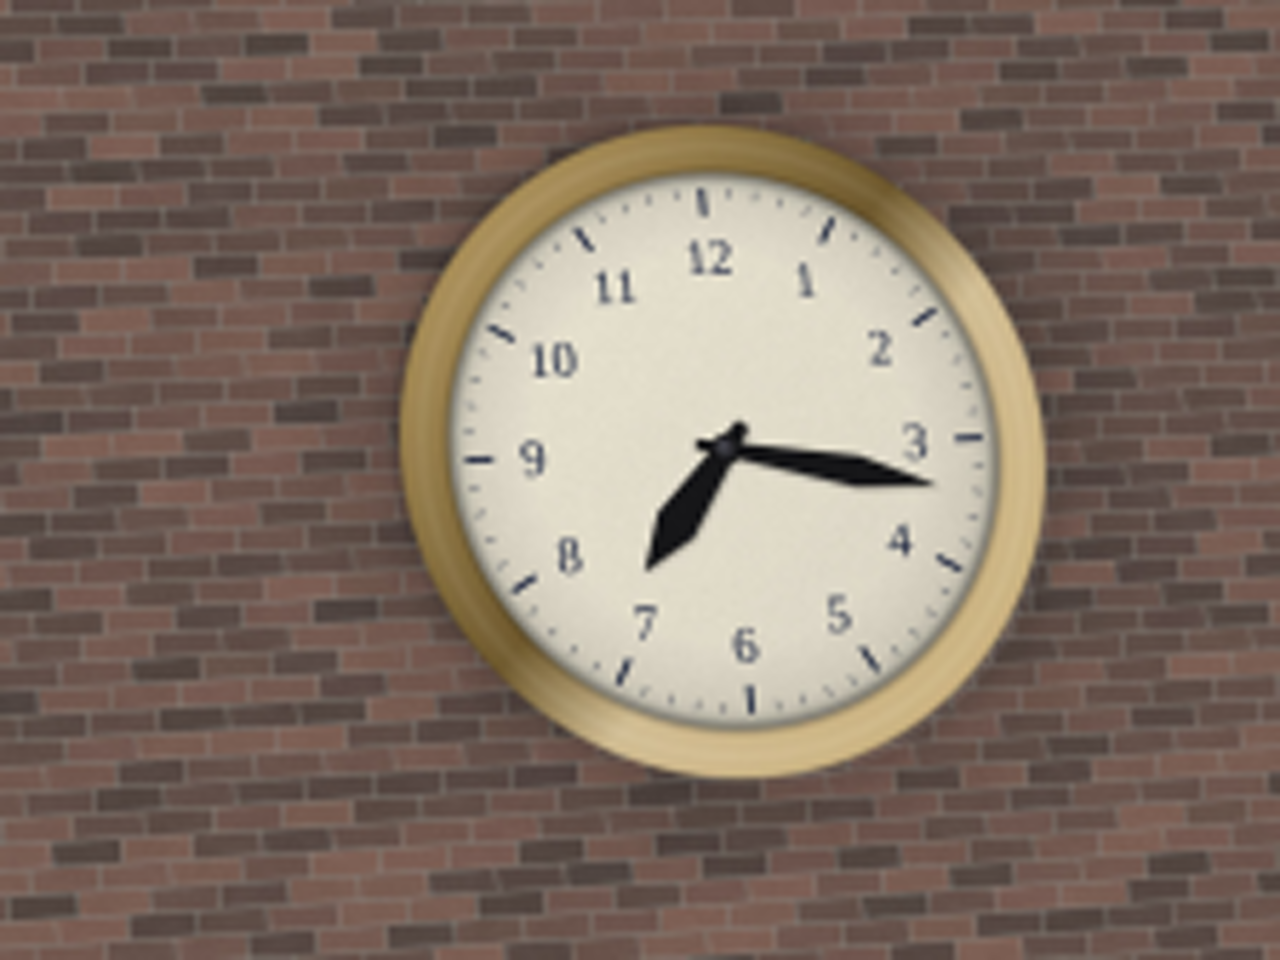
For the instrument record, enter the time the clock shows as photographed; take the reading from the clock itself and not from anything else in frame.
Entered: 7:17
